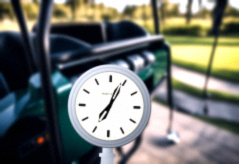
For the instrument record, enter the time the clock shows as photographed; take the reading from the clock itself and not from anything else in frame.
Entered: 7:04
